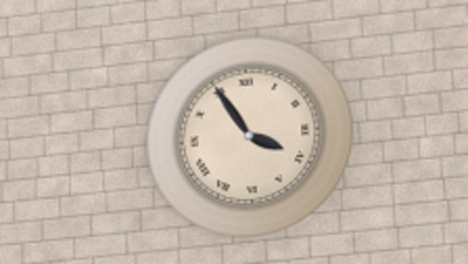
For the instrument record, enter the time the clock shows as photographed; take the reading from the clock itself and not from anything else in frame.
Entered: 3:55
